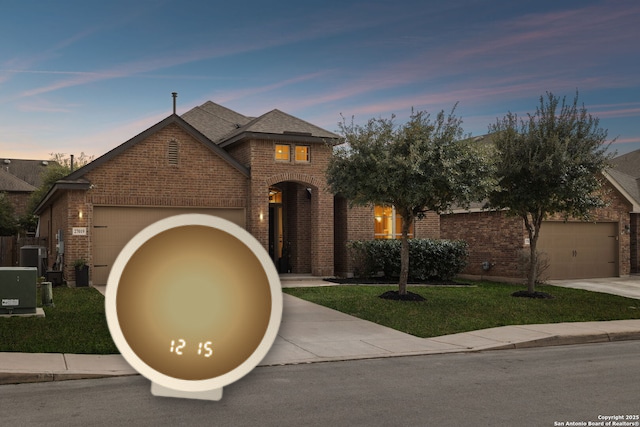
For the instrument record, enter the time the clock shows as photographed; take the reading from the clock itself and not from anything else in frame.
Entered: 12:15
